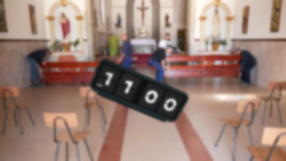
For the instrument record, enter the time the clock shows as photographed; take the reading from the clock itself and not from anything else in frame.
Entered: 11:00
